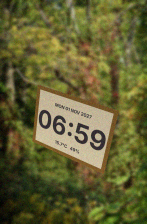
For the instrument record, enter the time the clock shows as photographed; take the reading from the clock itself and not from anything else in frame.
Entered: 6:59
